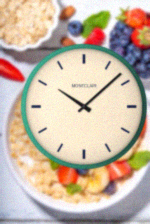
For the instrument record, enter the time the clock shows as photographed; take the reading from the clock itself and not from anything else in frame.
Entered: 10:08
